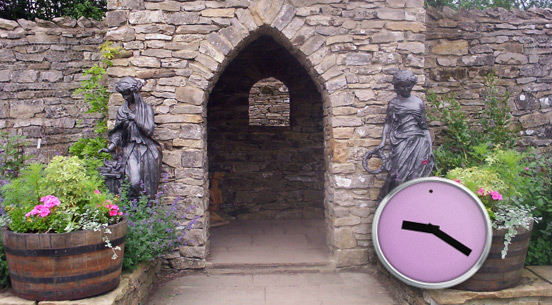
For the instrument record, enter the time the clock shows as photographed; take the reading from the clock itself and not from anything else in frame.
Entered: 9:21
